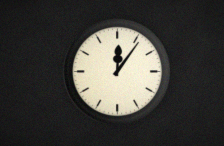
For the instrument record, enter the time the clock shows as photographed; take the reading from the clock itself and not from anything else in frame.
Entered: 12:06
